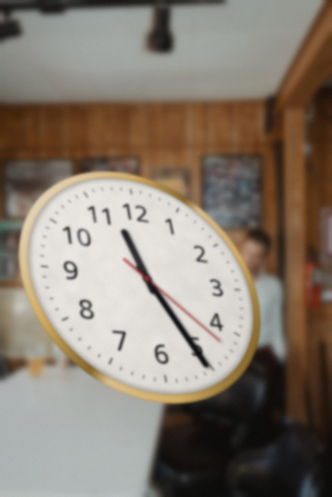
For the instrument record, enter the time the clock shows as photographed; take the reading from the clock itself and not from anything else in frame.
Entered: 11:25:22
